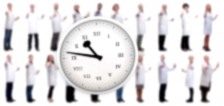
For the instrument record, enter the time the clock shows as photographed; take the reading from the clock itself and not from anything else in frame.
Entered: 10:47
